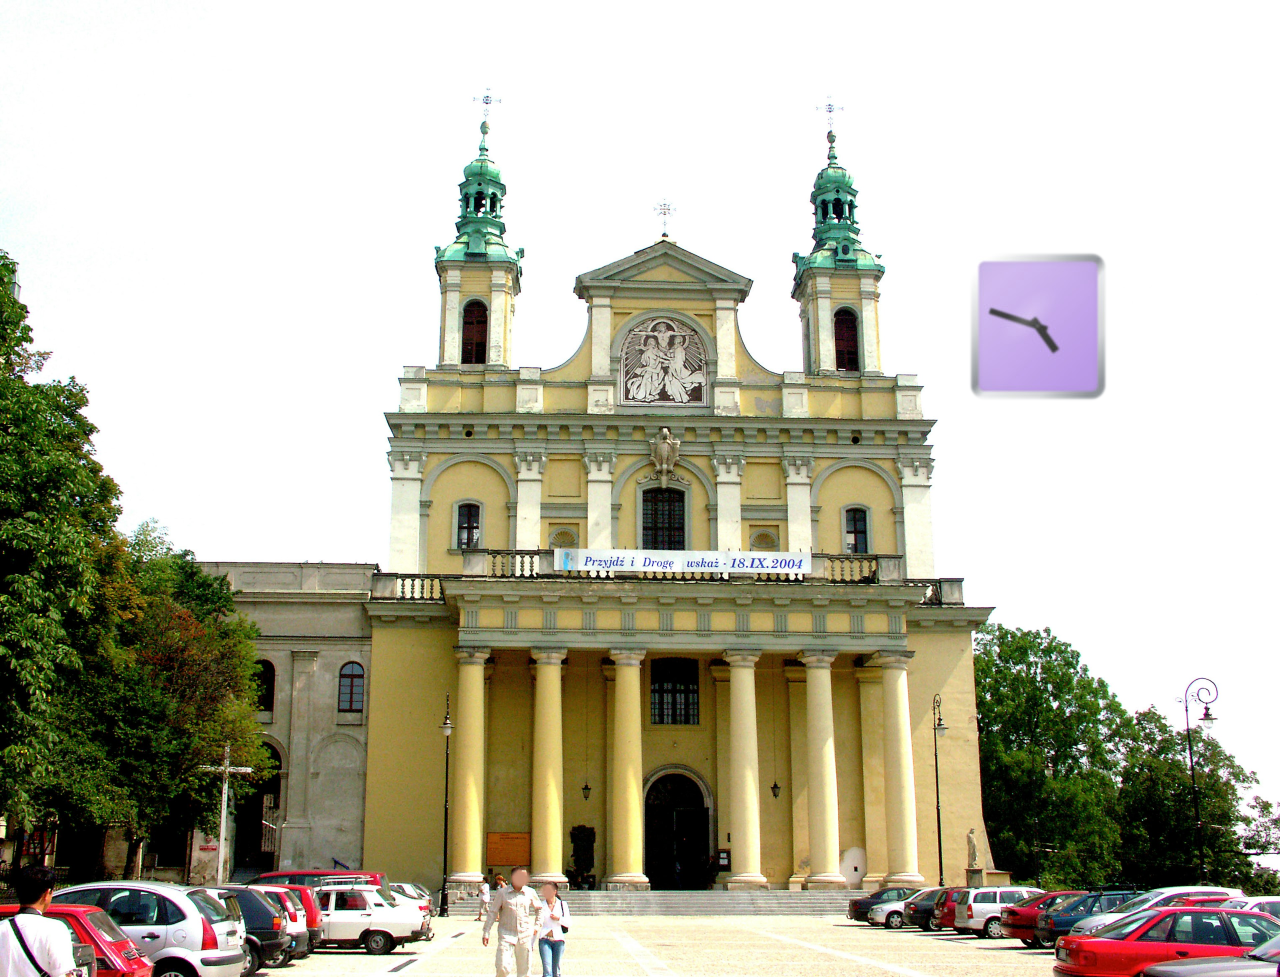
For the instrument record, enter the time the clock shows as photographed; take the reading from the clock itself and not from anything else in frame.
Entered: 4:48
